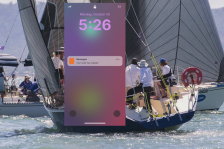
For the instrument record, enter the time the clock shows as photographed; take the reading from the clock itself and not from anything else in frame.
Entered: 5:26
